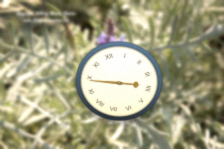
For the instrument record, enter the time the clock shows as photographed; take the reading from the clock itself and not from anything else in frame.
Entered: 3:49
